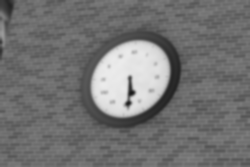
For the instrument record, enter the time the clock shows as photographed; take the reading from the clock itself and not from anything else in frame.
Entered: 5:29
